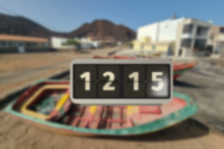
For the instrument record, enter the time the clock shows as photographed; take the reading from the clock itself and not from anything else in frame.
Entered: 12:15
